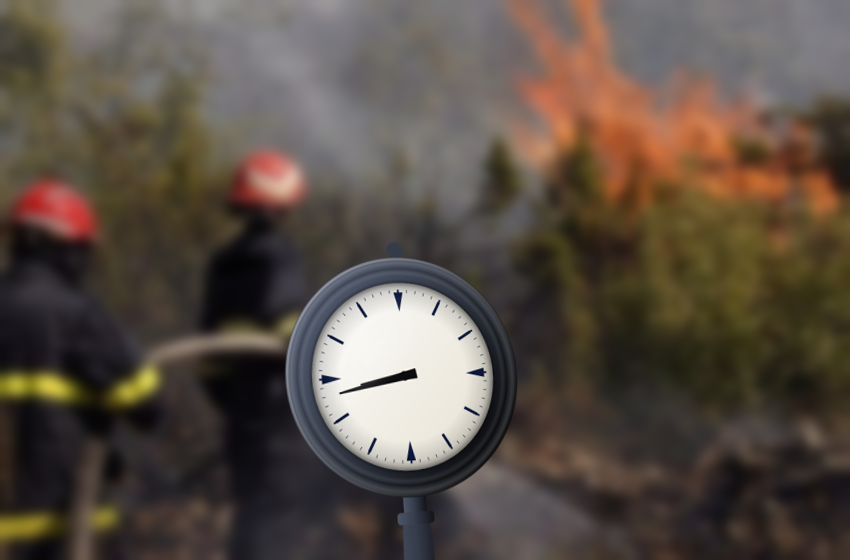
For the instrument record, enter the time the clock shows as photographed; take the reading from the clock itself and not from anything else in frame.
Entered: 8:43
